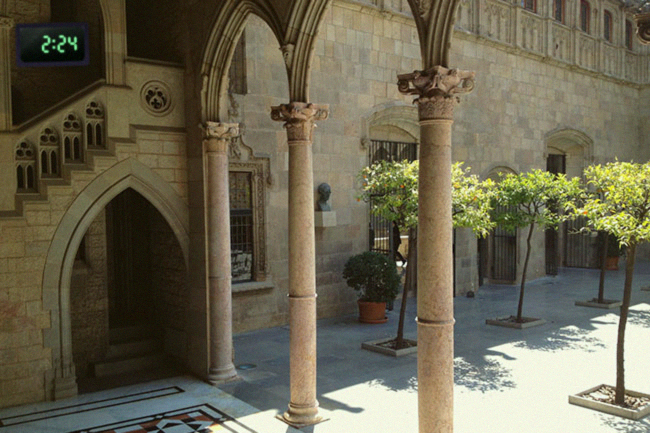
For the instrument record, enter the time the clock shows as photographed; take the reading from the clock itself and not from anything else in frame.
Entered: 2:24
